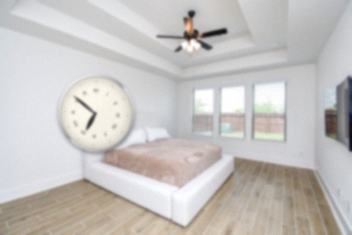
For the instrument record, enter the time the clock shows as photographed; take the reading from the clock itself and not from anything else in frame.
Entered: 6:51
